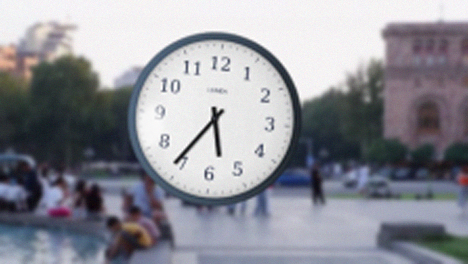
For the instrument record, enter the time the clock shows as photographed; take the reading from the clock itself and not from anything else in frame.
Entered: 5:36
